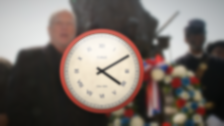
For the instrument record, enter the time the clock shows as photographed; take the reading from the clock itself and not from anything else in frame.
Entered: 4:10
